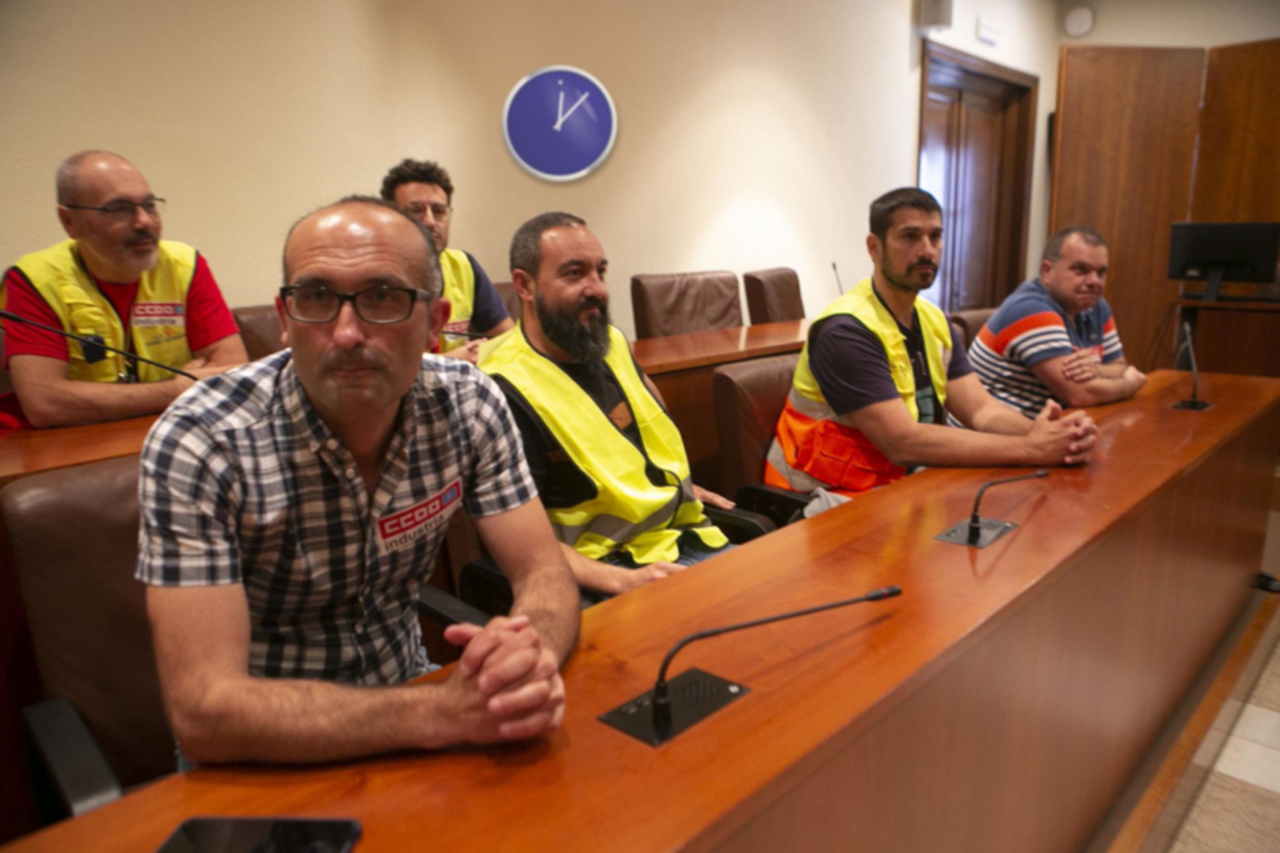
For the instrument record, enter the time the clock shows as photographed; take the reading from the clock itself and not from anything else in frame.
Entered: 12:07
